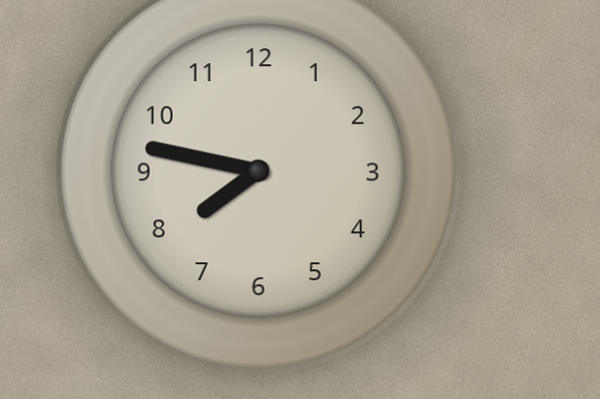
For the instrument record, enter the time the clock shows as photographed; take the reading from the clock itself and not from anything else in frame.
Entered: 7:47
